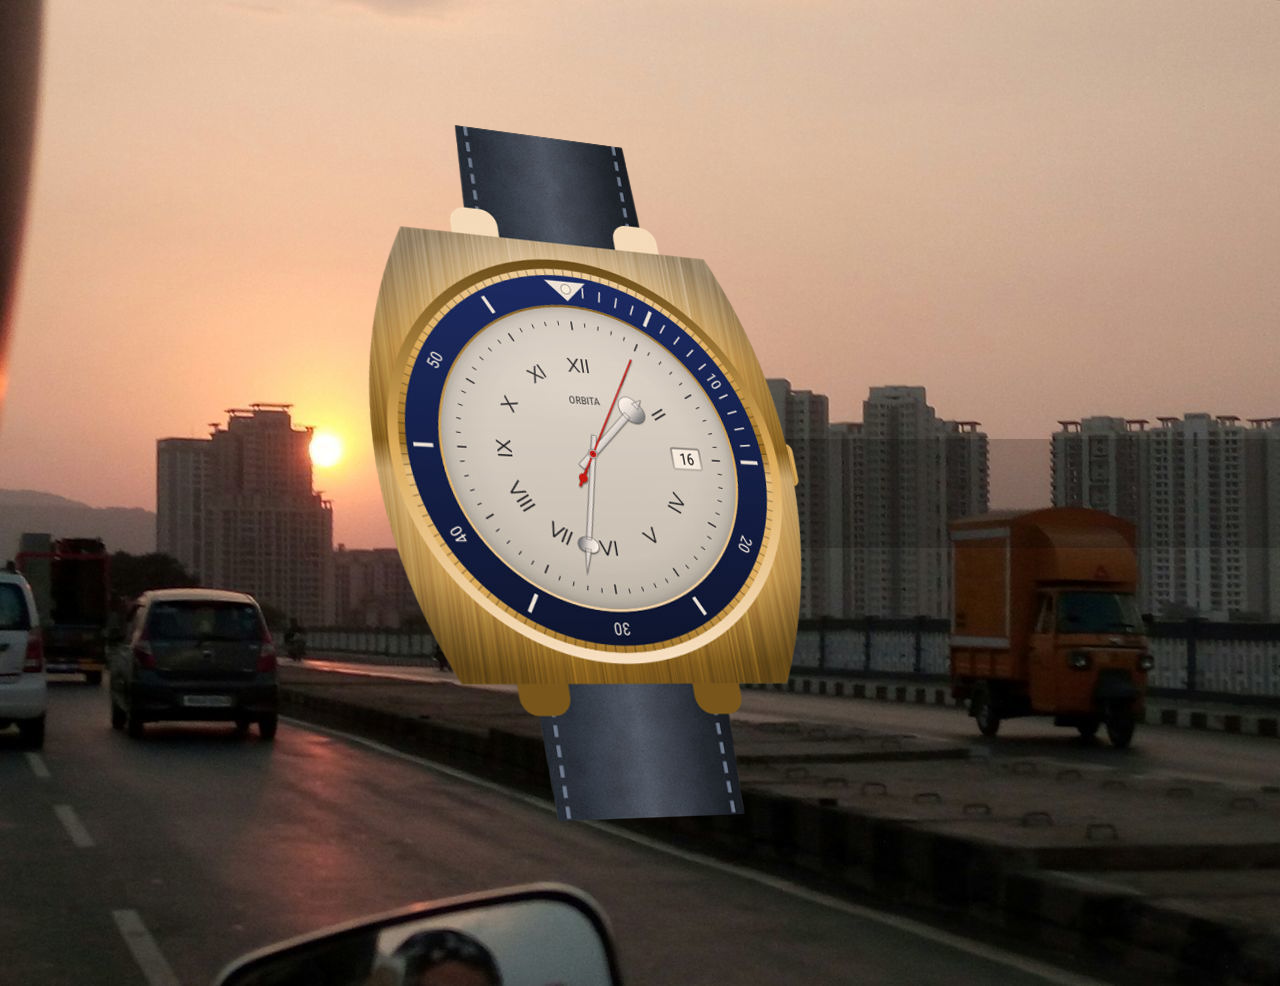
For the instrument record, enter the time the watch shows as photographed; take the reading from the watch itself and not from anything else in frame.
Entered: 1:32:05
